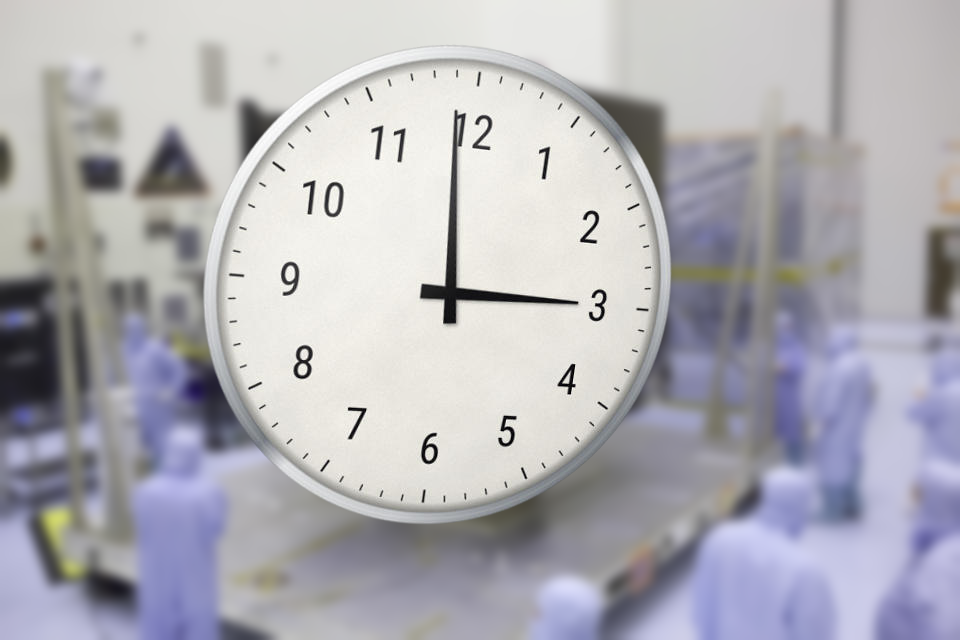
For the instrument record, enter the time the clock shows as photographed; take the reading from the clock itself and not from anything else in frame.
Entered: 2:59
